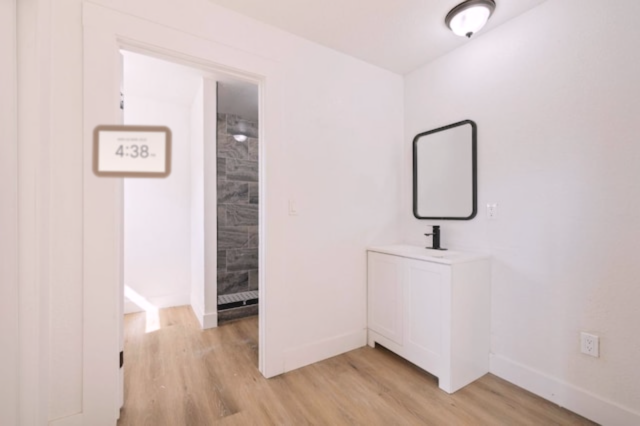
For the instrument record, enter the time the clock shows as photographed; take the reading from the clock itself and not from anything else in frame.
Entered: 4:38
